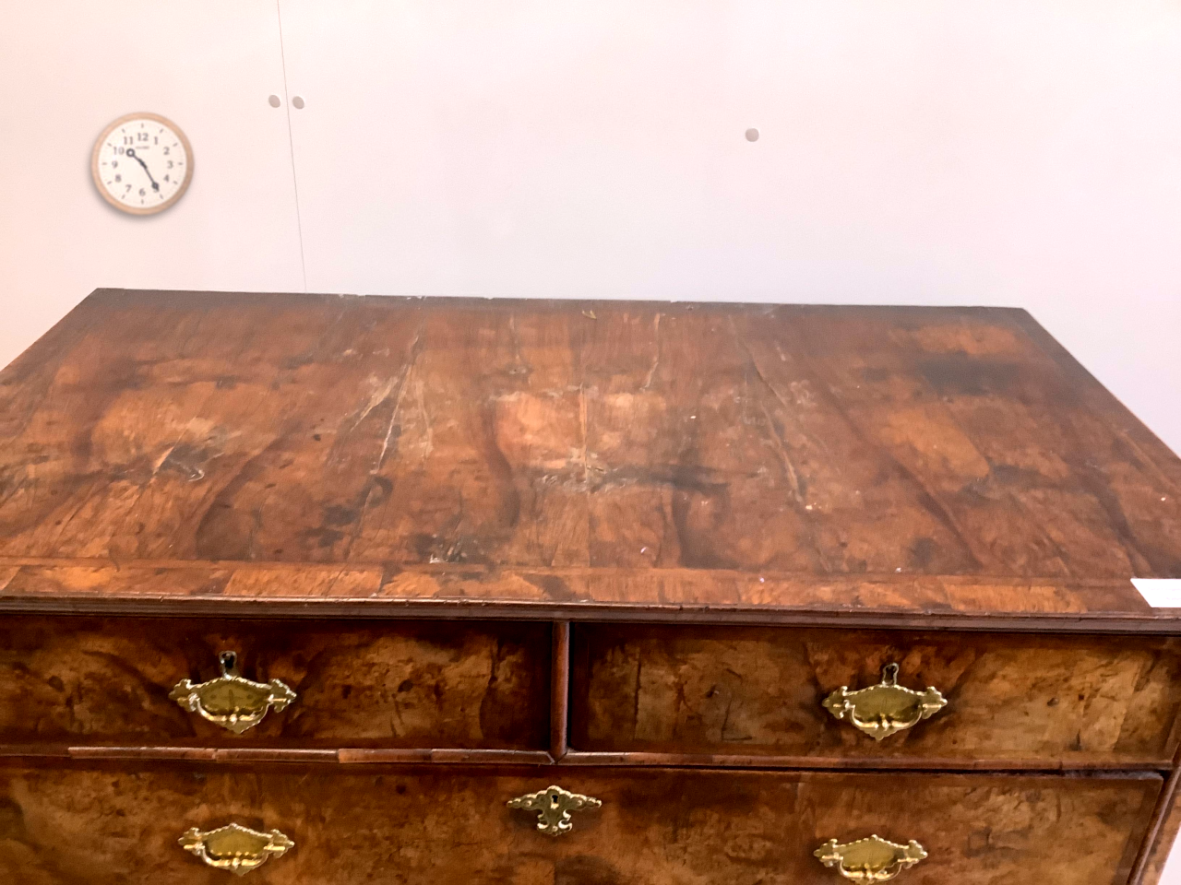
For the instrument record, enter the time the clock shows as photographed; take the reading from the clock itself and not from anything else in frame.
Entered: 10:25
